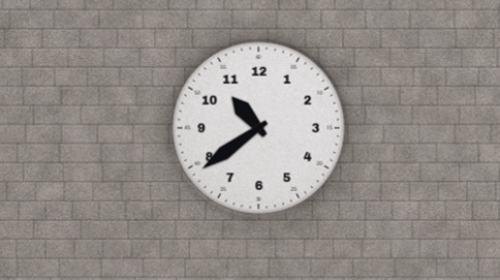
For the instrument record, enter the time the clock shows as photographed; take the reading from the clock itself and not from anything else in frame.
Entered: 10:39
